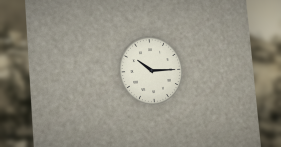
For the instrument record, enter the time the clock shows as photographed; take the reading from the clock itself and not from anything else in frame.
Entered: 10:15
